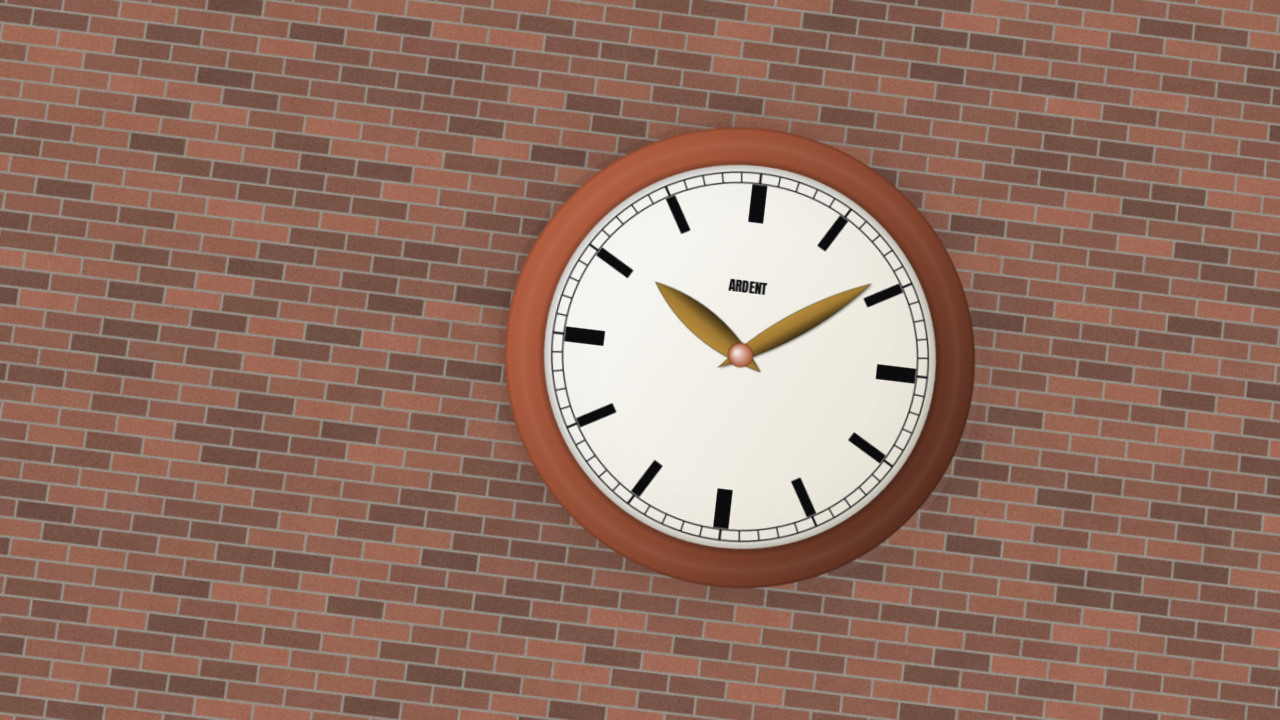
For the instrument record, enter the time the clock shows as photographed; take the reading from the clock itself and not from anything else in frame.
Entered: 10:09
